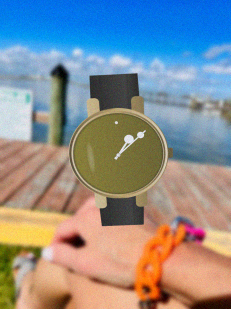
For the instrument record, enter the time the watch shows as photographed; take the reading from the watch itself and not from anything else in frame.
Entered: 1:08
